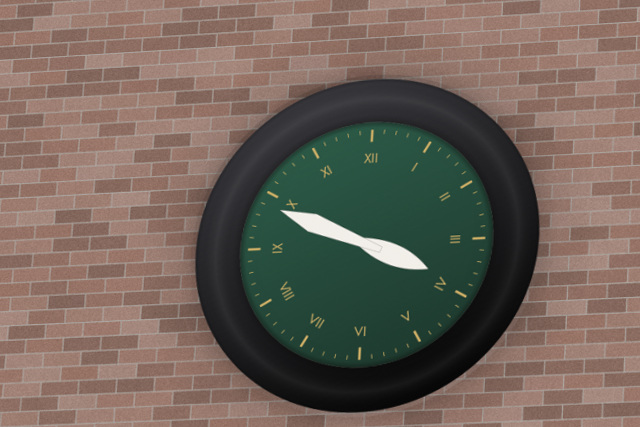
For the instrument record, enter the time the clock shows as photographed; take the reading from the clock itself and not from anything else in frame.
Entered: 3:49
